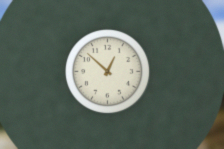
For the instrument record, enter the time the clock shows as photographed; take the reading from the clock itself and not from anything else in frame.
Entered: 12:52
